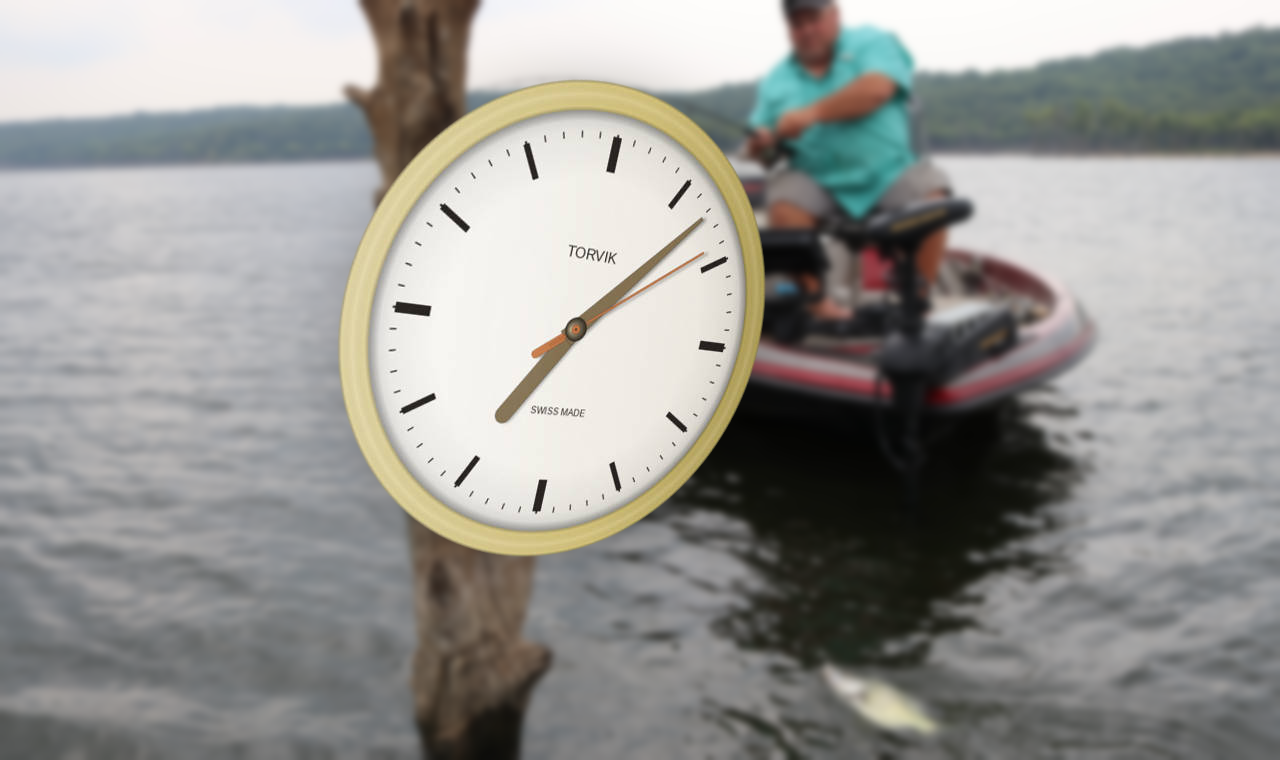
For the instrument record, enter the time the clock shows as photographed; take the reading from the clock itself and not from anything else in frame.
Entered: 7:07:09
